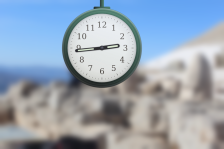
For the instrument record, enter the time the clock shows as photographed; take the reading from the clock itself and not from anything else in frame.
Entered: 2:44
